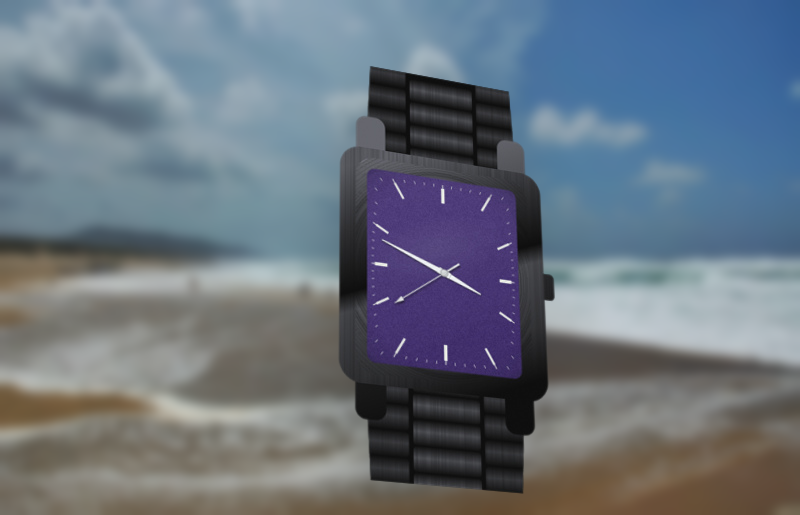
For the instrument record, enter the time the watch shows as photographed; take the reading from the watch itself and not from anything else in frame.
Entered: 3:48:39
